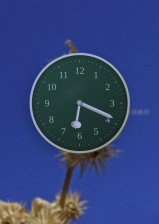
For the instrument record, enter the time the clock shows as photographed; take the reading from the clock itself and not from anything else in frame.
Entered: 6:19
